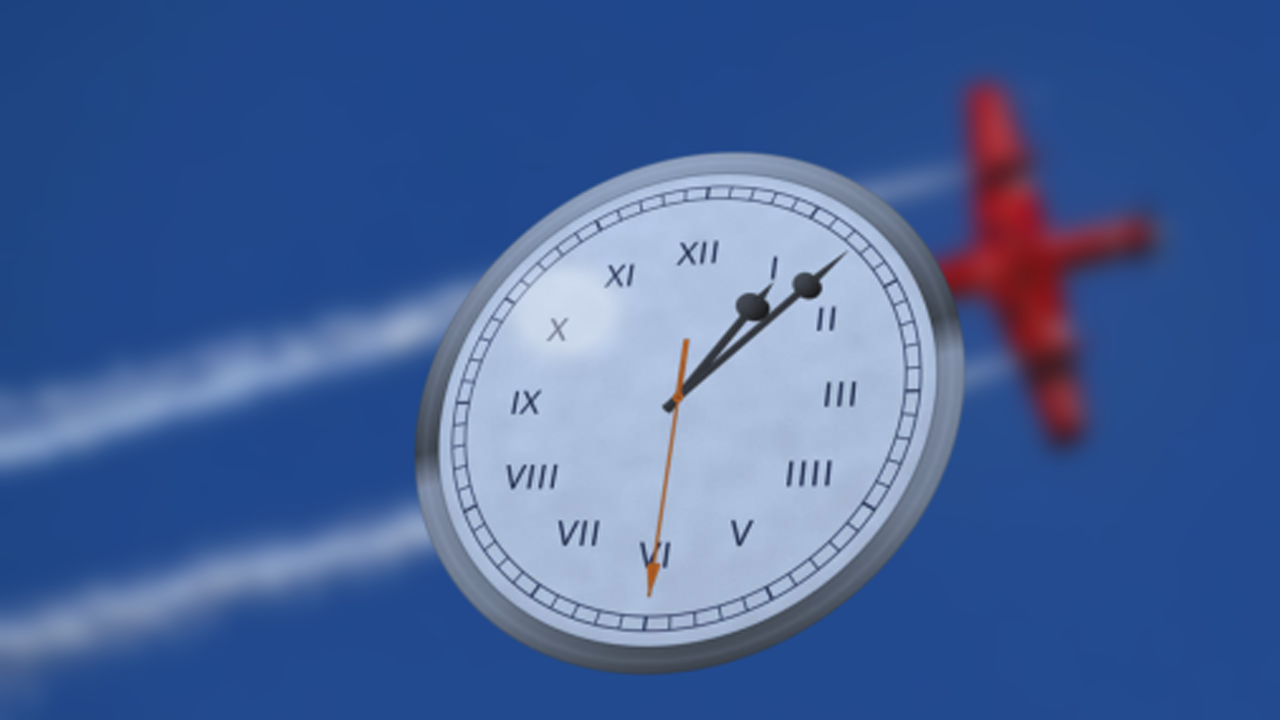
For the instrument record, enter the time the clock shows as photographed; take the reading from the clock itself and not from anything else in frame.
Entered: 1:07:30
